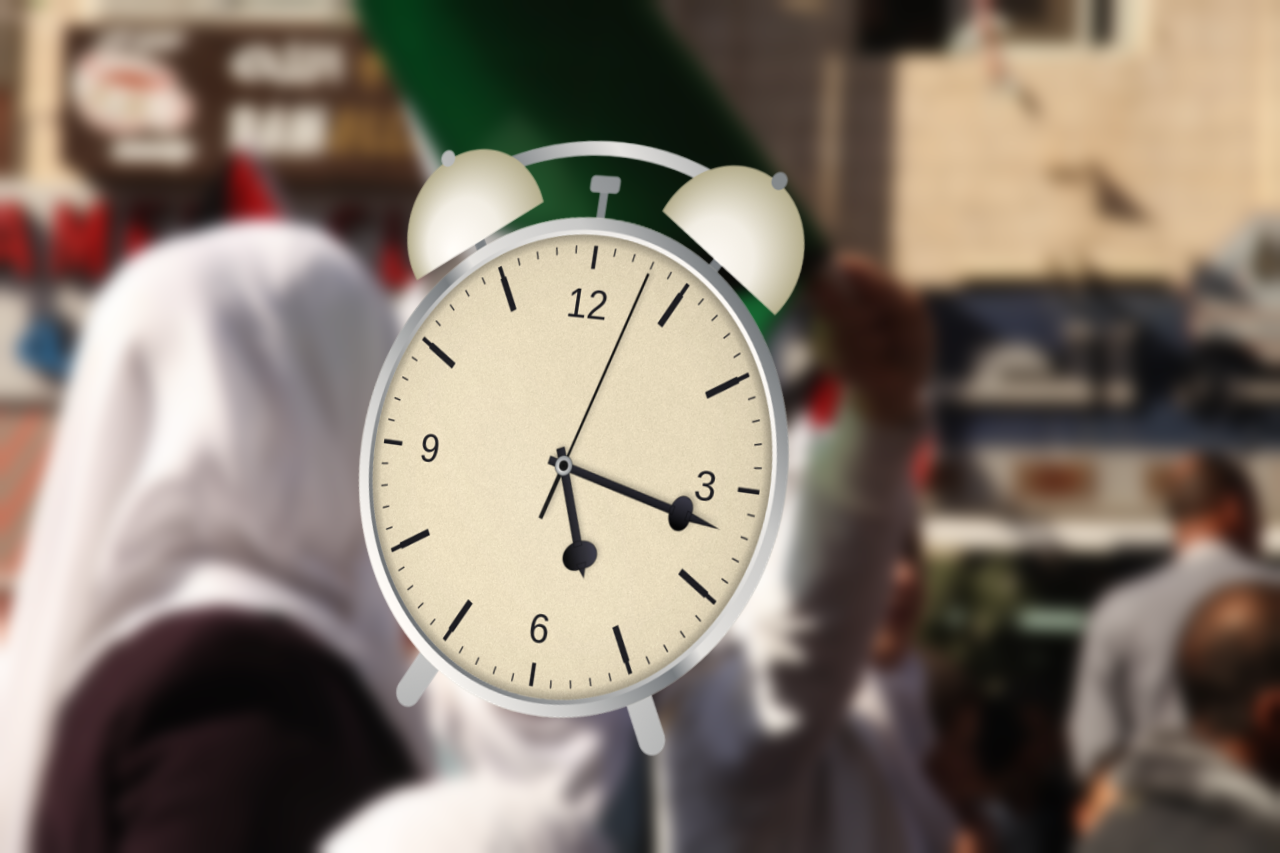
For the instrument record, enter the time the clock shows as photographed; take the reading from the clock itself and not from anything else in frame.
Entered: 5:17:03
